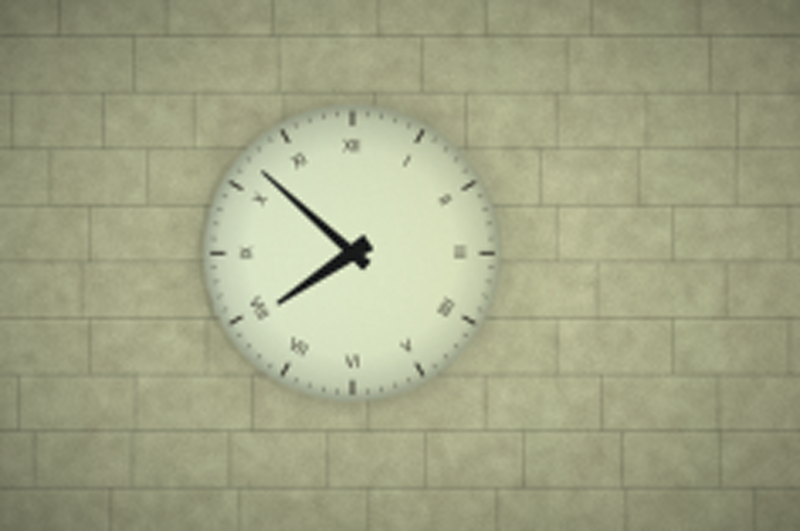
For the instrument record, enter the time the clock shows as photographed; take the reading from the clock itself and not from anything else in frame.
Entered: 7:52
